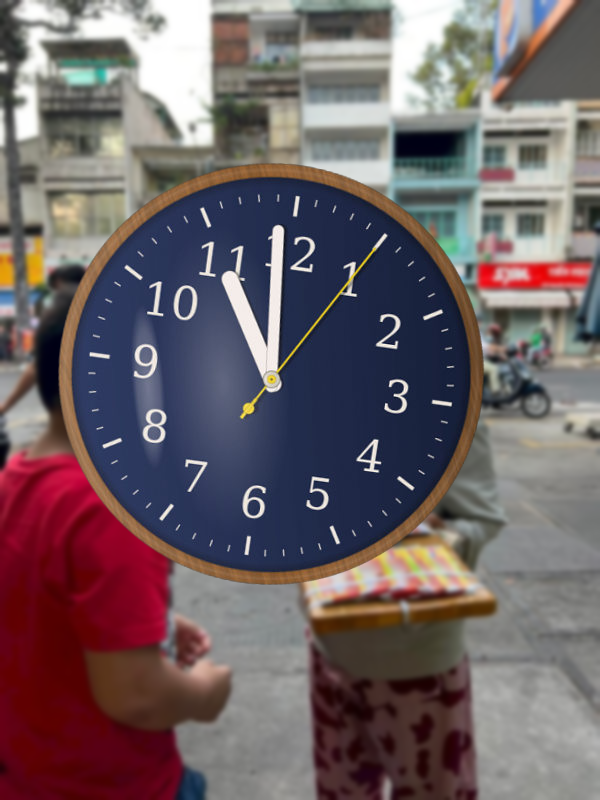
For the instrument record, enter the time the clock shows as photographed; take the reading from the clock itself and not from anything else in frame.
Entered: 10:59:05
